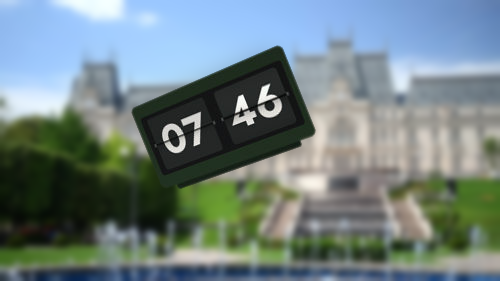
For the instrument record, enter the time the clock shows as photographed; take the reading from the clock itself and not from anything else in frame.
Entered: 7:46
